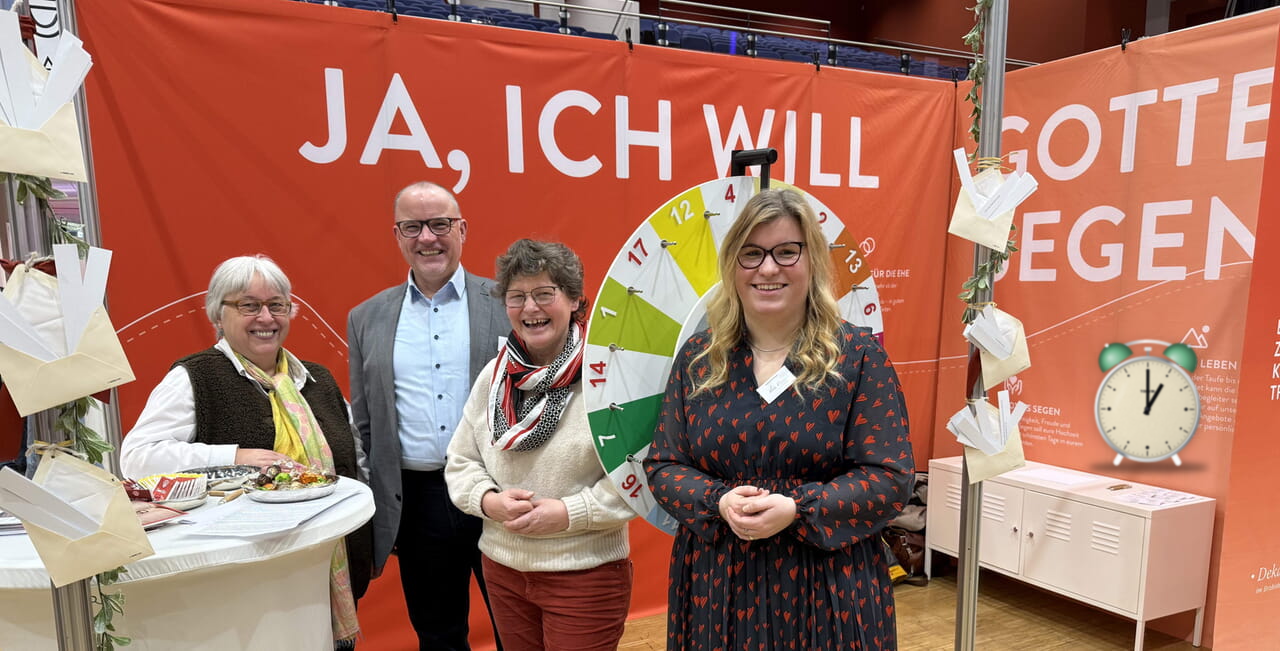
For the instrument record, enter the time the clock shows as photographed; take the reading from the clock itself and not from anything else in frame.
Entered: 1:00
